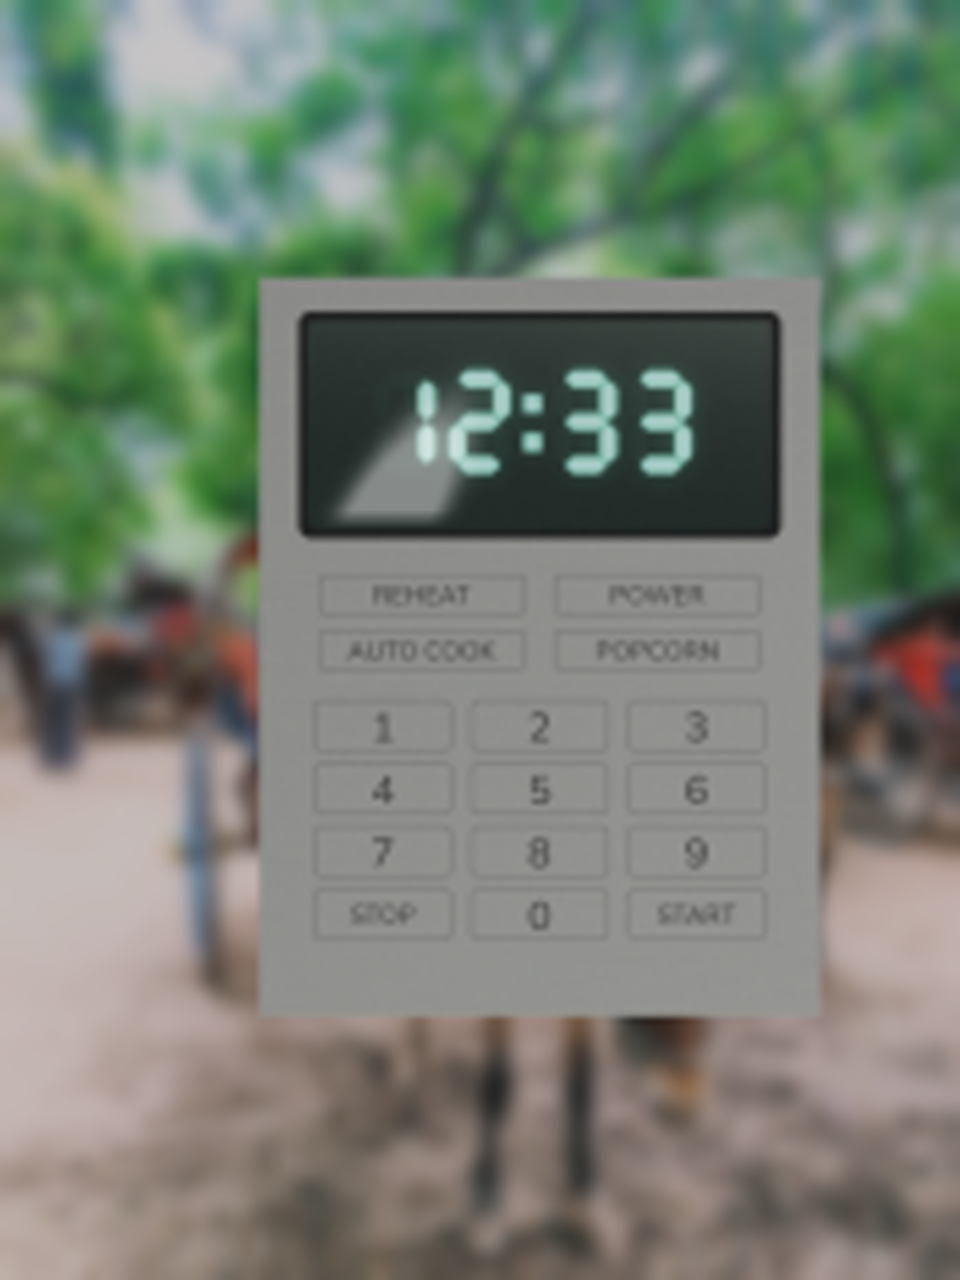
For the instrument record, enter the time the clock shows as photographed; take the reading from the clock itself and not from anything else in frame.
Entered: 12:33
